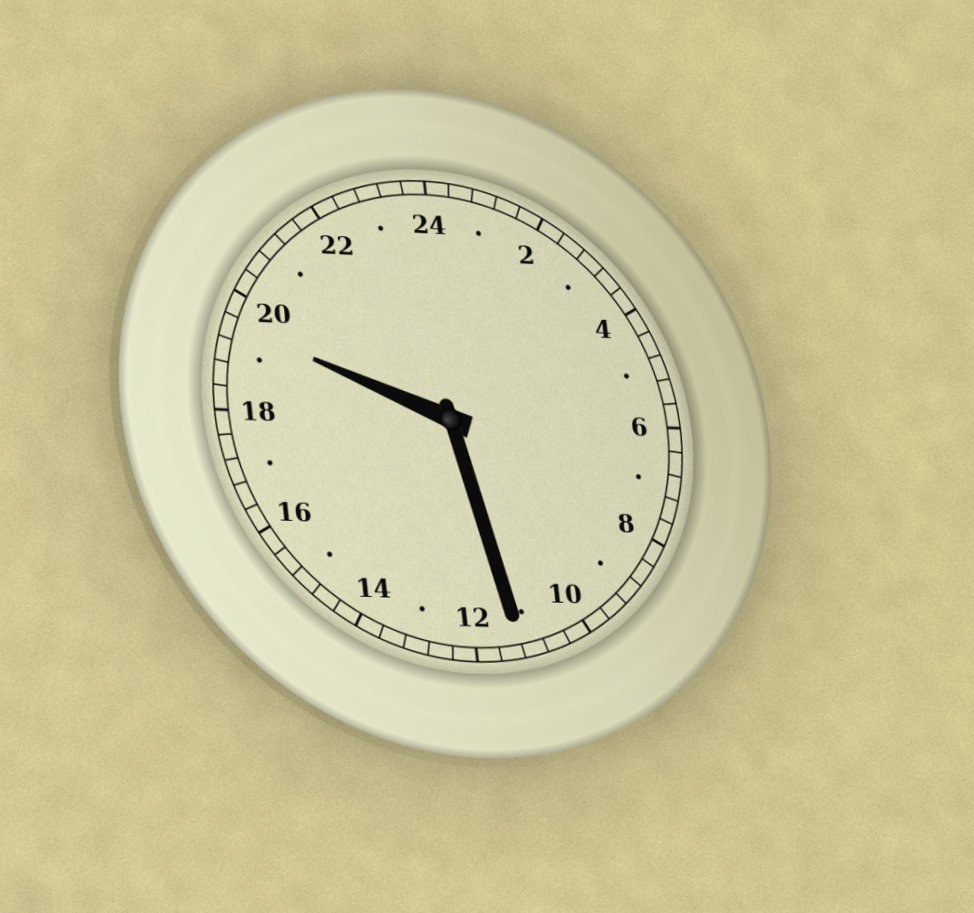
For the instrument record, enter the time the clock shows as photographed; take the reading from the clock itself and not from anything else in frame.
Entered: 19:28
